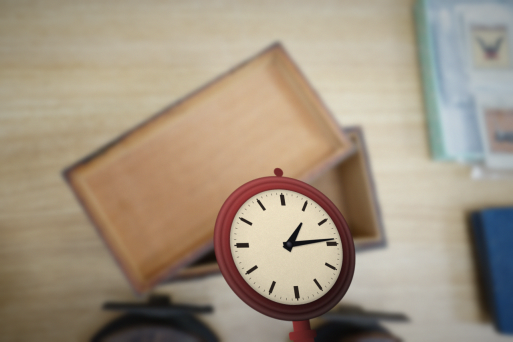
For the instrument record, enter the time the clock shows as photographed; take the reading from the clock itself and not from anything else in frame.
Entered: 1:14
